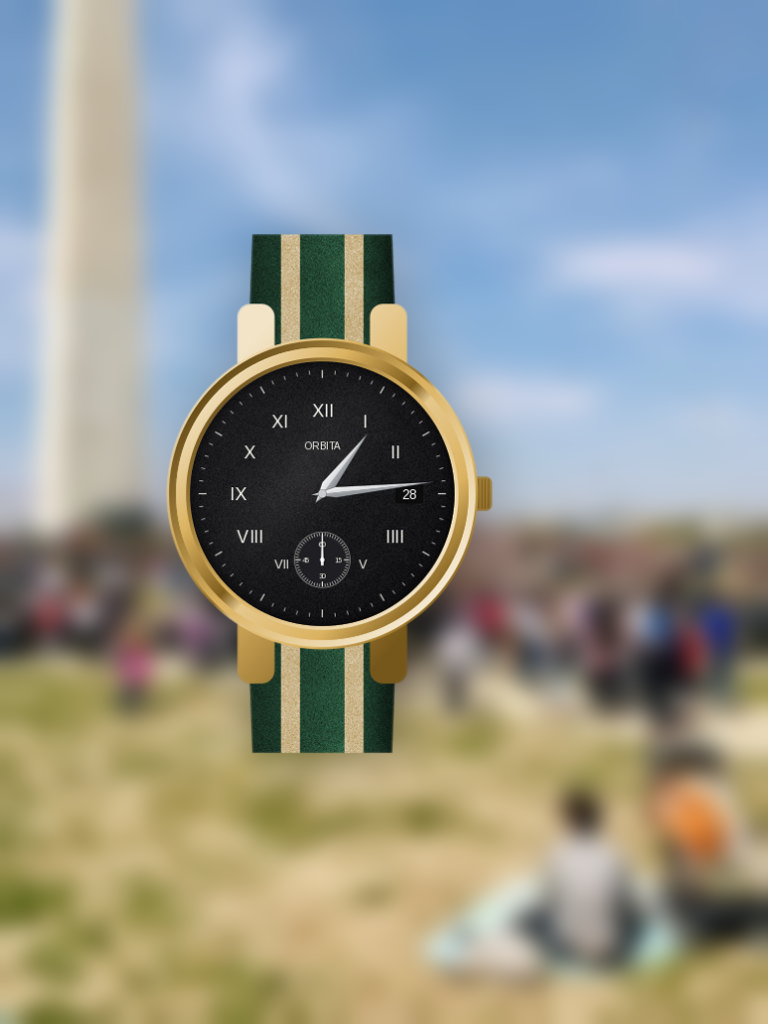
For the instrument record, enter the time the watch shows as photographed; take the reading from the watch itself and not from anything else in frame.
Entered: 1:14
